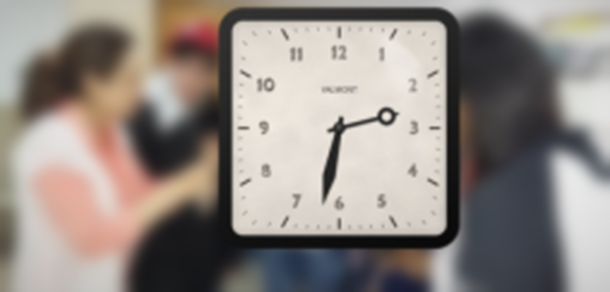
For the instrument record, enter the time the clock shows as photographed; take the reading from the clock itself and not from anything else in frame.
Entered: 2:32
